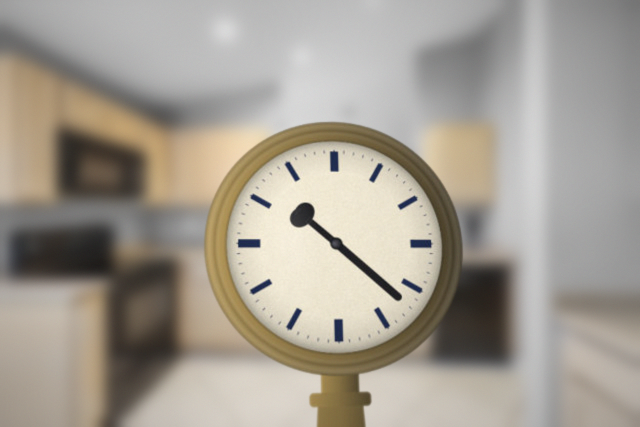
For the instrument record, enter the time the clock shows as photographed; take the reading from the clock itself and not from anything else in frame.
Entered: 10:22
